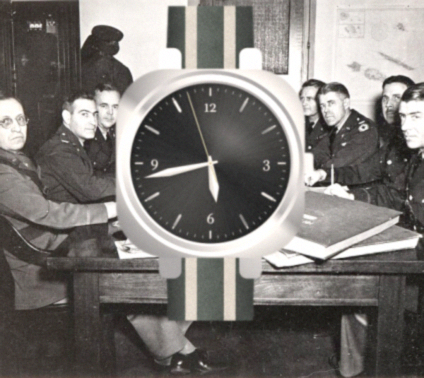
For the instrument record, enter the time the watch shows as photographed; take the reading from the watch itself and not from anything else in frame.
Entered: 5:42:57
